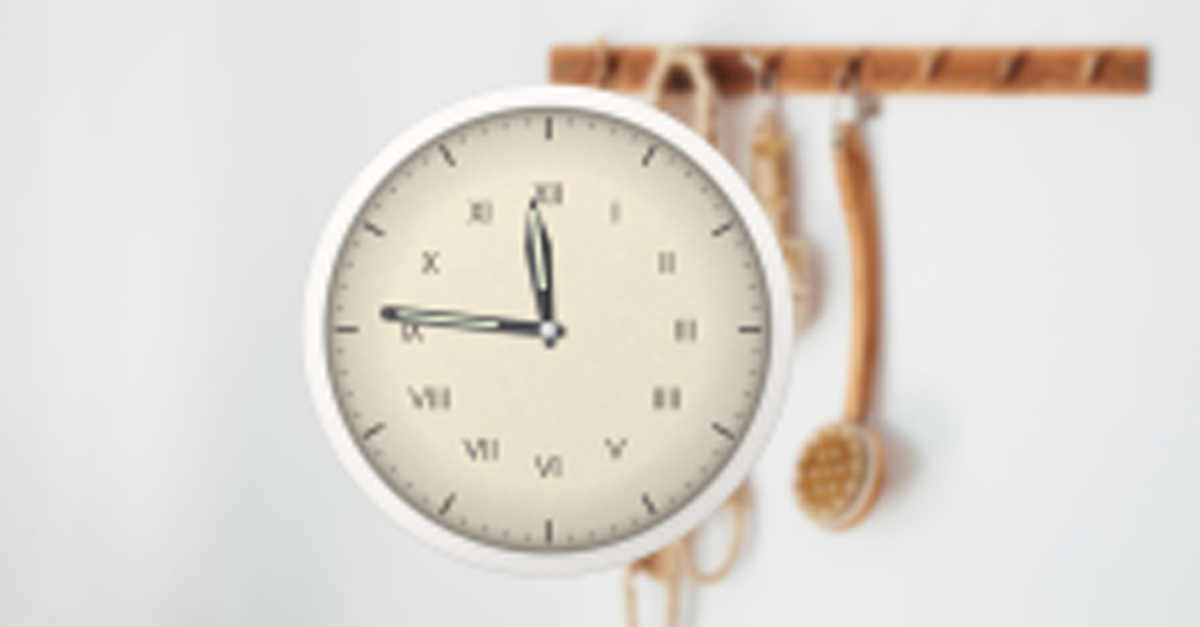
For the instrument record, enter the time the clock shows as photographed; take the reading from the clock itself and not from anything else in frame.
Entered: 11:46
